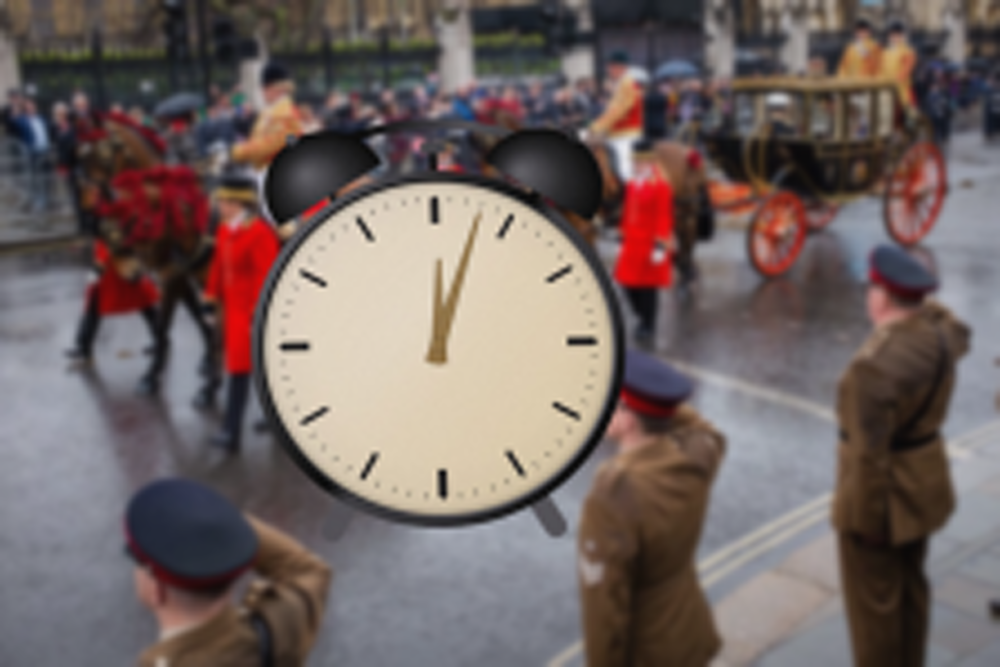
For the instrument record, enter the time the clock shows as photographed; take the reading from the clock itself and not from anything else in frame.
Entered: 12:03
